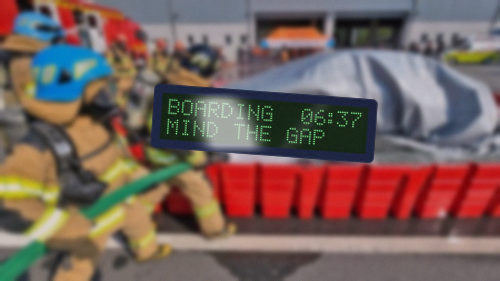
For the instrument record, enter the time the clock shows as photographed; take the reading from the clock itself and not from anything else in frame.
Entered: 6:37
